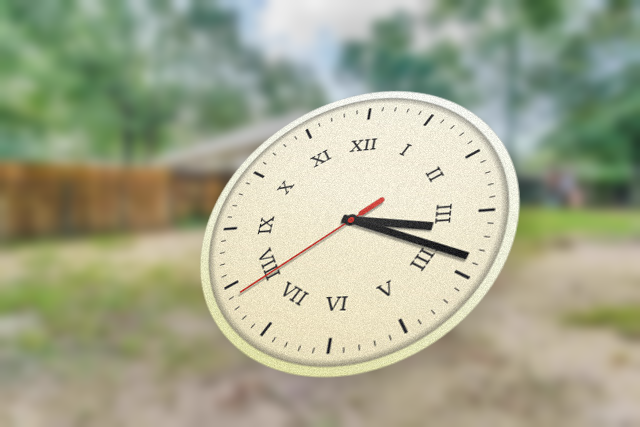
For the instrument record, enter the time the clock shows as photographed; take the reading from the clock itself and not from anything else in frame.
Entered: 3:18:39
